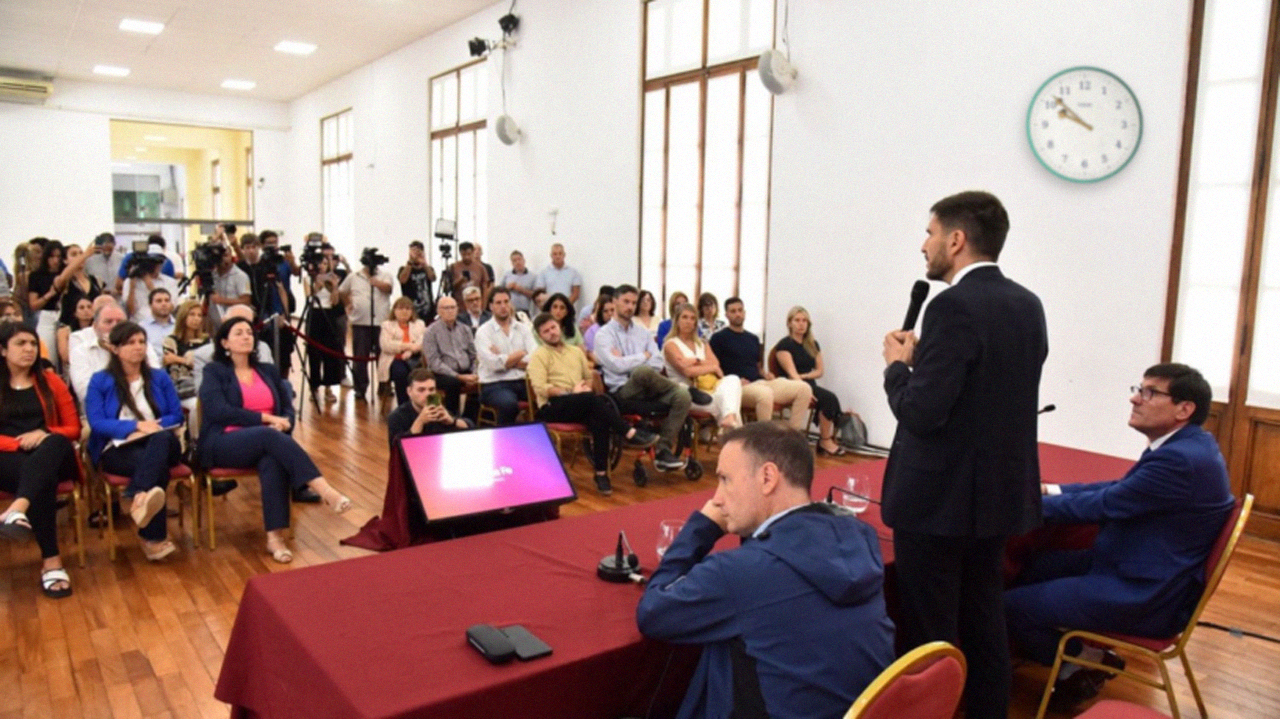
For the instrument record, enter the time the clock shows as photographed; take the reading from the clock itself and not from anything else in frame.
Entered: 9:52
